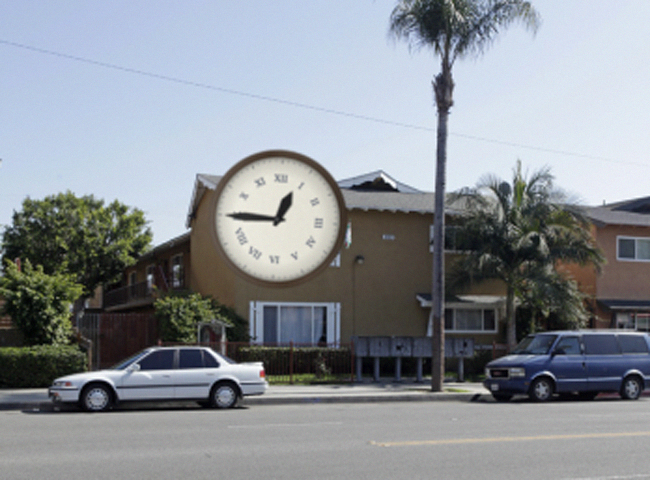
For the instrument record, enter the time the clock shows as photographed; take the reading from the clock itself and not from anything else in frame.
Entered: 12:45
